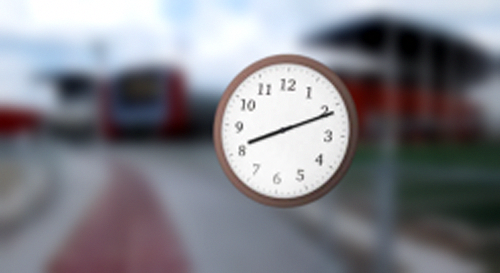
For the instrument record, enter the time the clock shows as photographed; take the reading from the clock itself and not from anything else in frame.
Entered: 8:11
